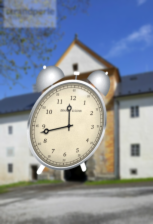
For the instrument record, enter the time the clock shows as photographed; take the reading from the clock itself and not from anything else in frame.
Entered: 11:43
